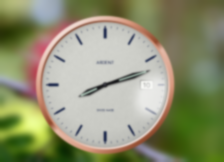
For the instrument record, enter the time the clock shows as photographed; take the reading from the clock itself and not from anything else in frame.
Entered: 8:12
